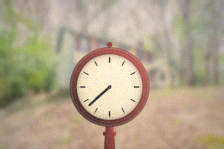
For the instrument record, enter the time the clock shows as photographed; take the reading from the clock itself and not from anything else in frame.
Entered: 7:38
